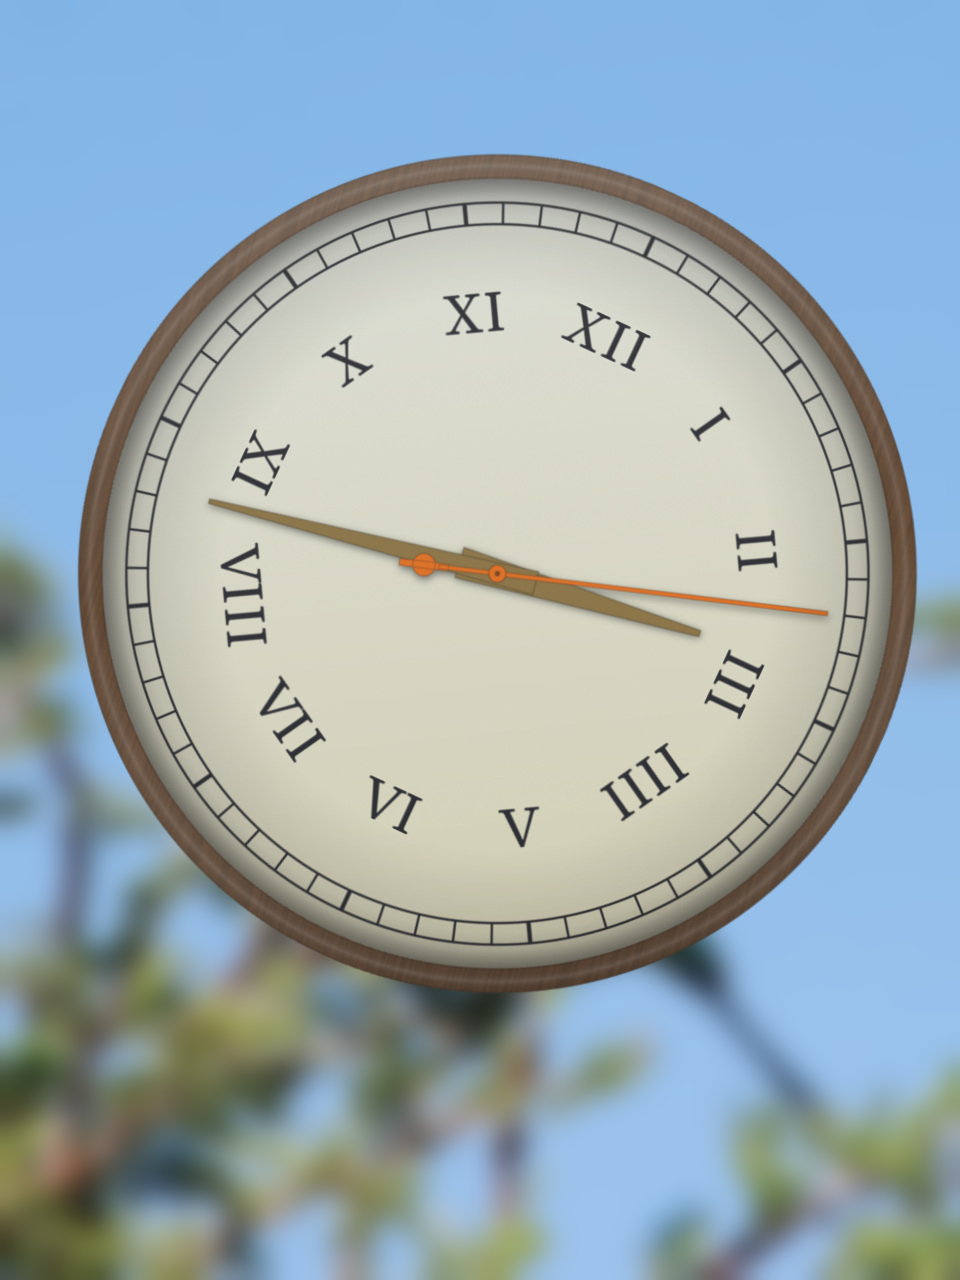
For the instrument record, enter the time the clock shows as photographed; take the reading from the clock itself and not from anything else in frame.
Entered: 2:43:12
